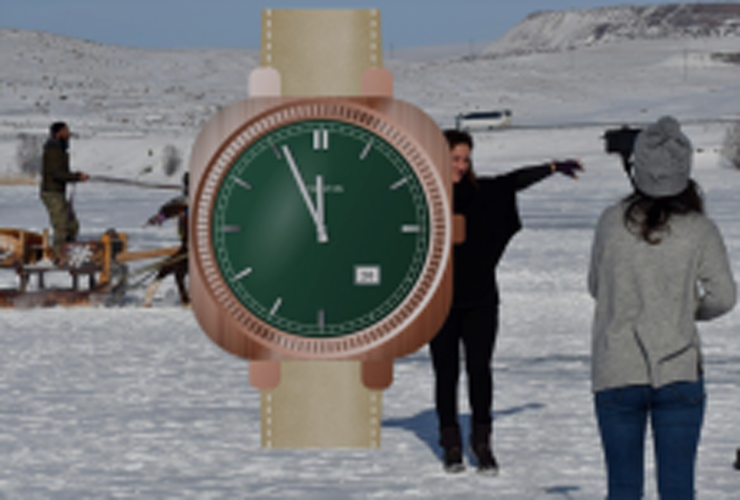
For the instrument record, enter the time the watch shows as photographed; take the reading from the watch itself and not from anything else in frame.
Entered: 11:56
